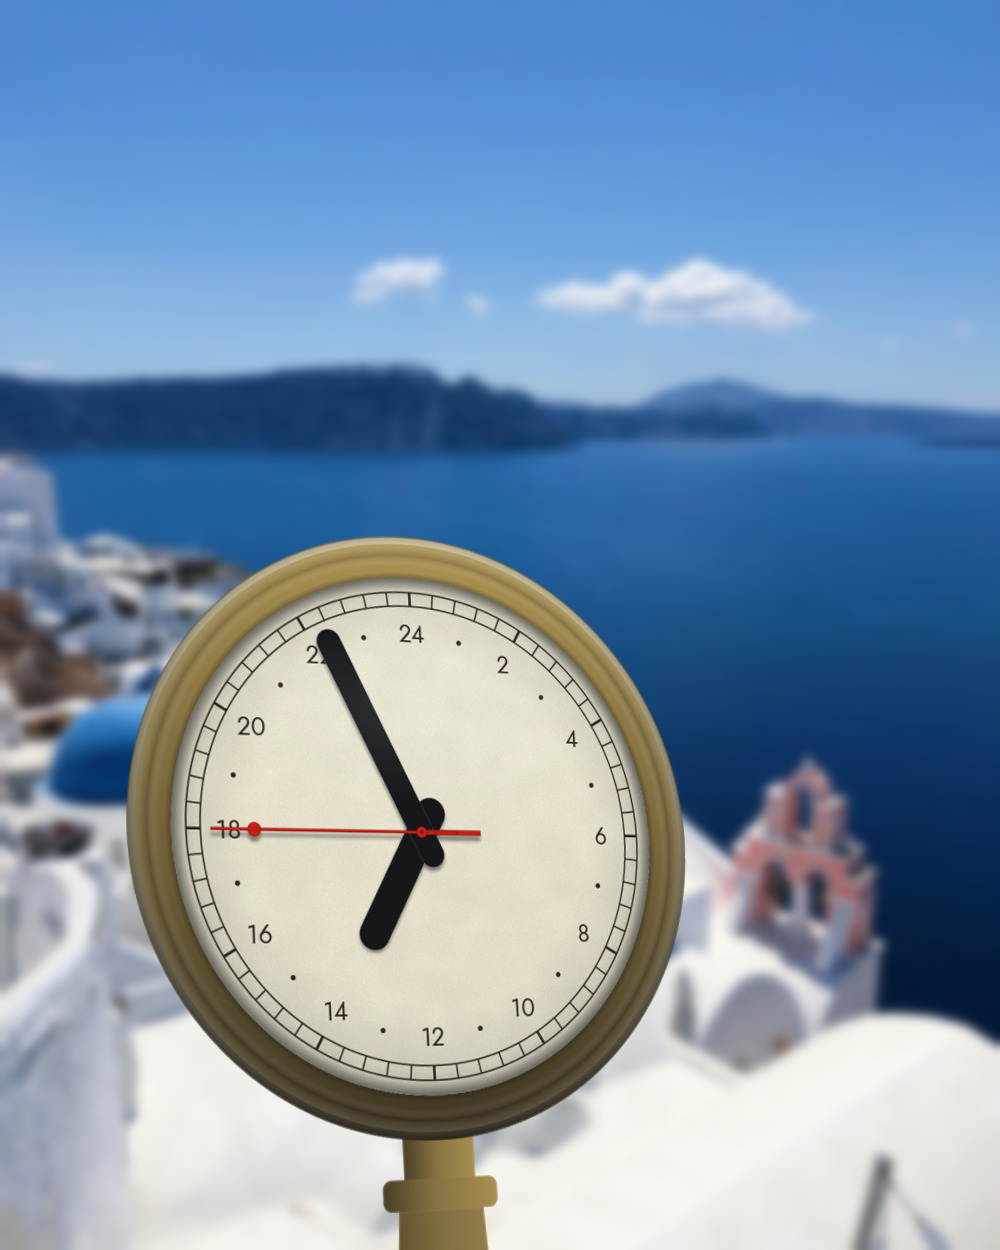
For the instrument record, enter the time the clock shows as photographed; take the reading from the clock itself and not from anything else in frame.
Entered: 13:55:45
